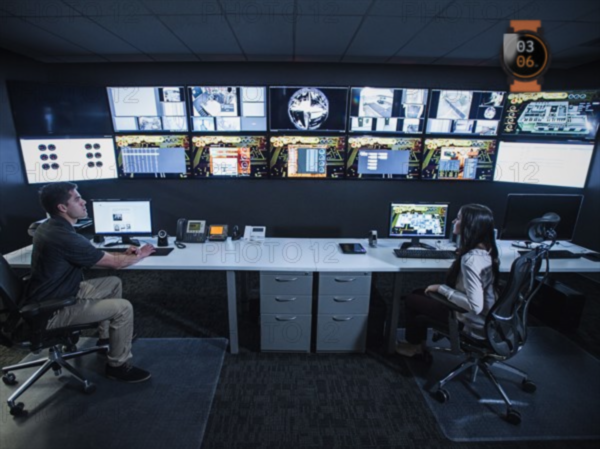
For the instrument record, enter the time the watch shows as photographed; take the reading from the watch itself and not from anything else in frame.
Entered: 3:06
